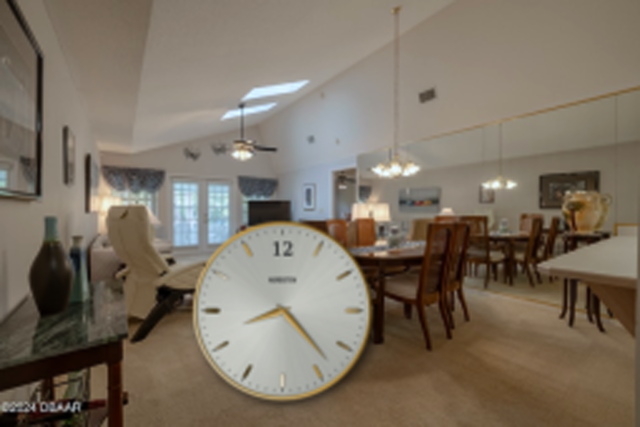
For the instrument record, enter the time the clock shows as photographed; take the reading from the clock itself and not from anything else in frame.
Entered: 8:23
